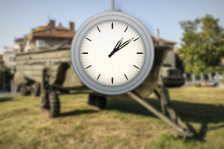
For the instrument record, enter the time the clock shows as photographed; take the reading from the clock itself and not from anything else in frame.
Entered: 1:09
